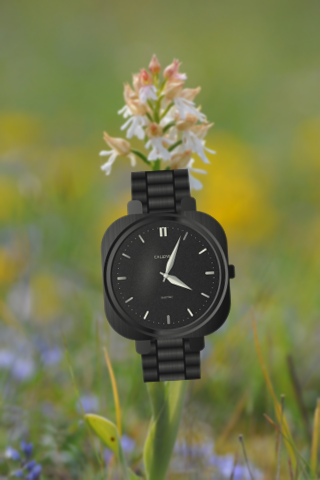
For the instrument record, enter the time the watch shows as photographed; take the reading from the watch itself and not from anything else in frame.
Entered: 4:04
